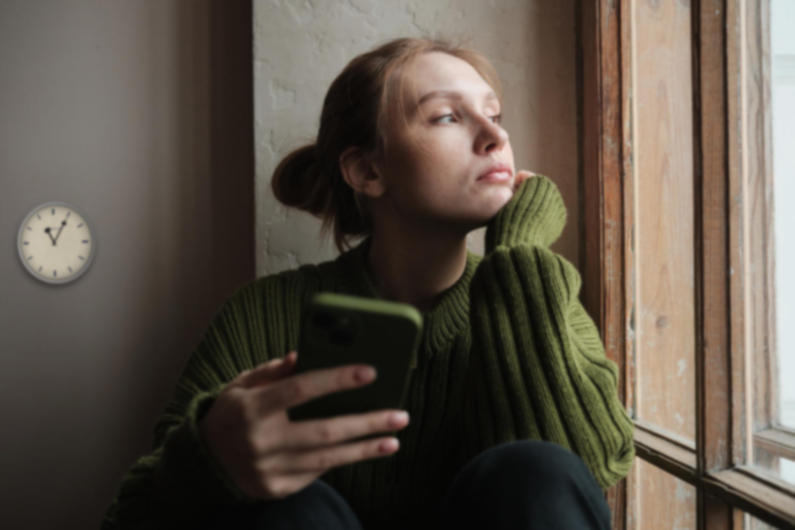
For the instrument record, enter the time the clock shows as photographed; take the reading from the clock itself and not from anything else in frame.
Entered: 11:05
